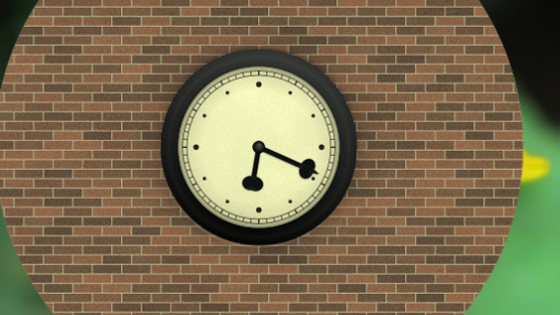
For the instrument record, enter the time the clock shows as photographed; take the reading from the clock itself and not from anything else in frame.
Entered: 6:19
